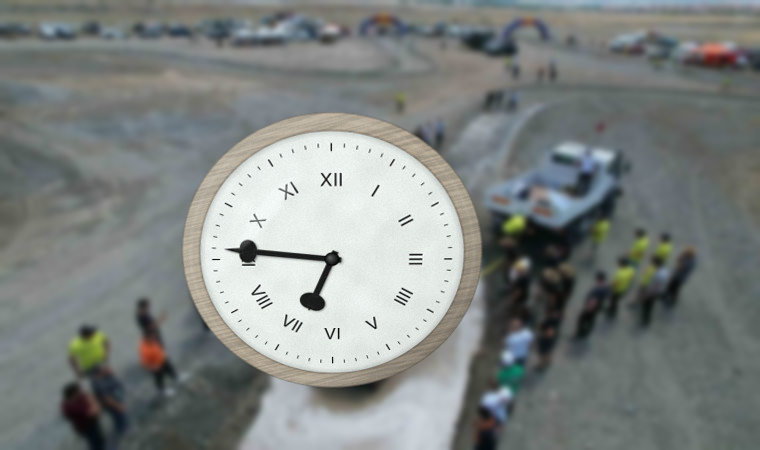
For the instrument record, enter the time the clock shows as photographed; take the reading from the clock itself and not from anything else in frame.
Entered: 6:46
